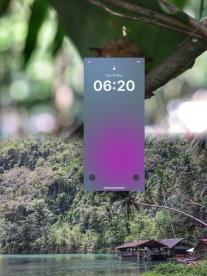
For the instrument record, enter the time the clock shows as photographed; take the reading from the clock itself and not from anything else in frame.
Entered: 6:20
